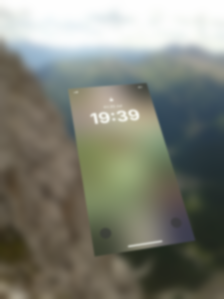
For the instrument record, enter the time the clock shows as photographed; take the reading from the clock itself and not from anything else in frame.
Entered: 19:39
